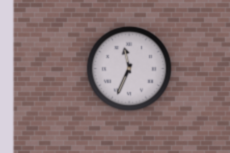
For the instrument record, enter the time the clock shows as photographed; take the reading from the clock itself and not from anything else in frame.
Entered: 11:34
